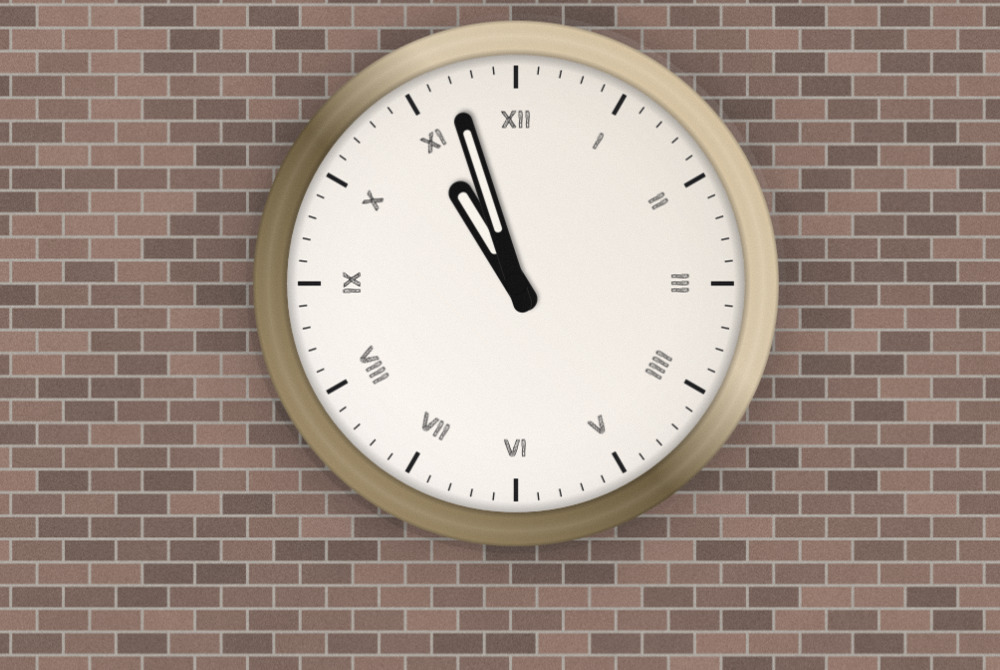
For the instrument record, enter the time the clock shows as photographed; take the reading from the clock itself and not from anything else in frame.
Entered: 10:57
